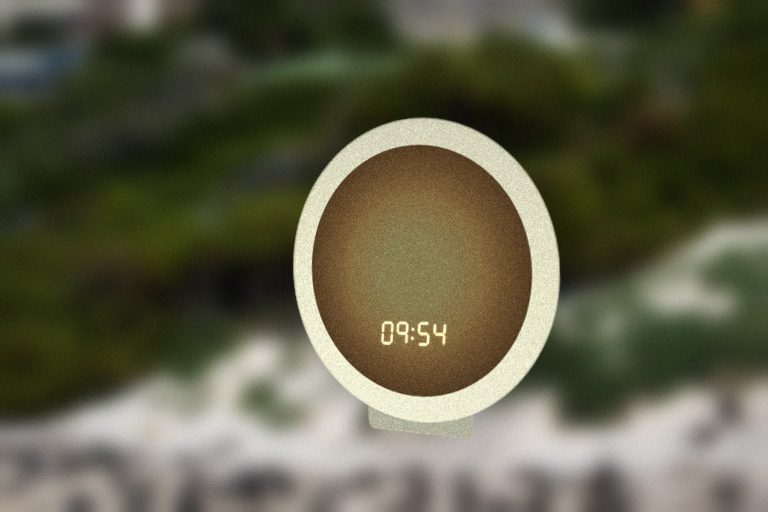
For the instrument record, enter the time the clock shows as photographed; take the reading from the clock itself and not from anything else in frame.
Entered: 9:54
